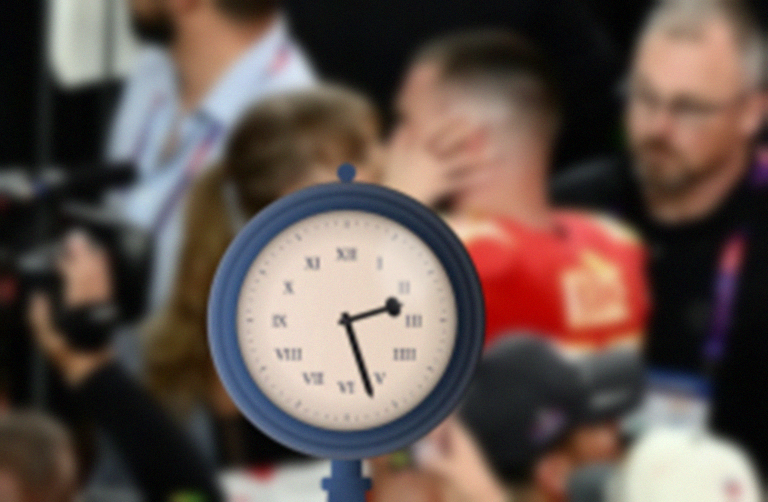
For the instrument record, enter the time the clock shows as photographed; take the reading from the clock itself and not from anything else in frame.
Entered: 2:27
